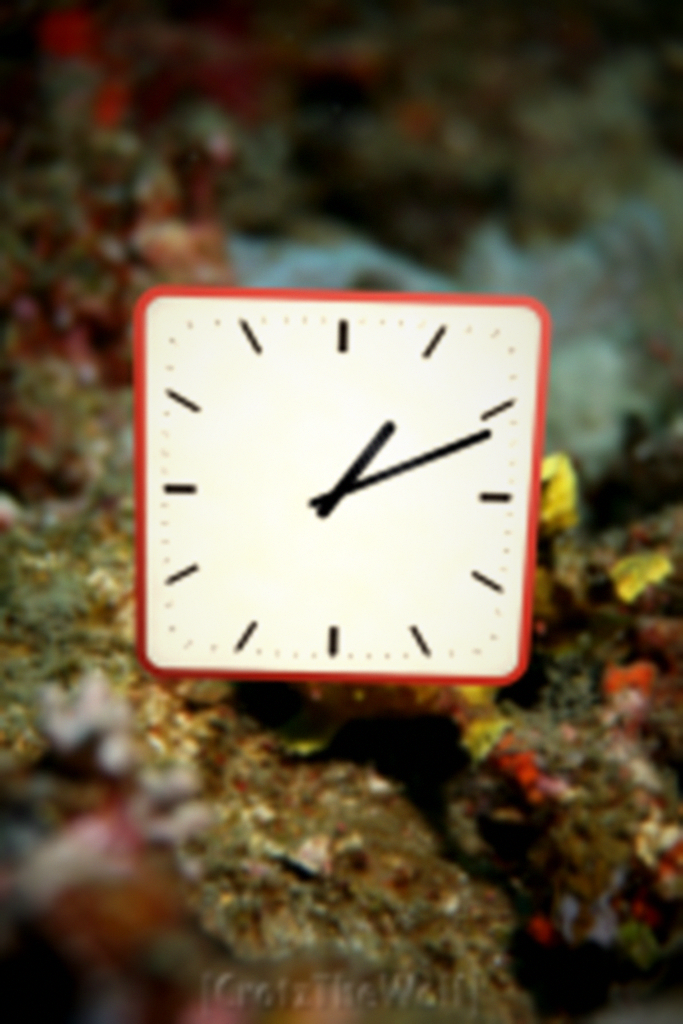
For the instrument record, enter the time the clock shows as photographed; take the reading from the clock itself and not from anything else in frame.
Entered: 1:11
